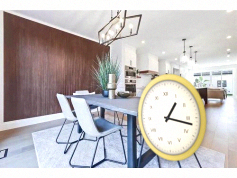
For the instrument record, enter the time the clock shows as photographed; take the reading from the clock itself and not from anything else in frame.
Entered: 1:17
